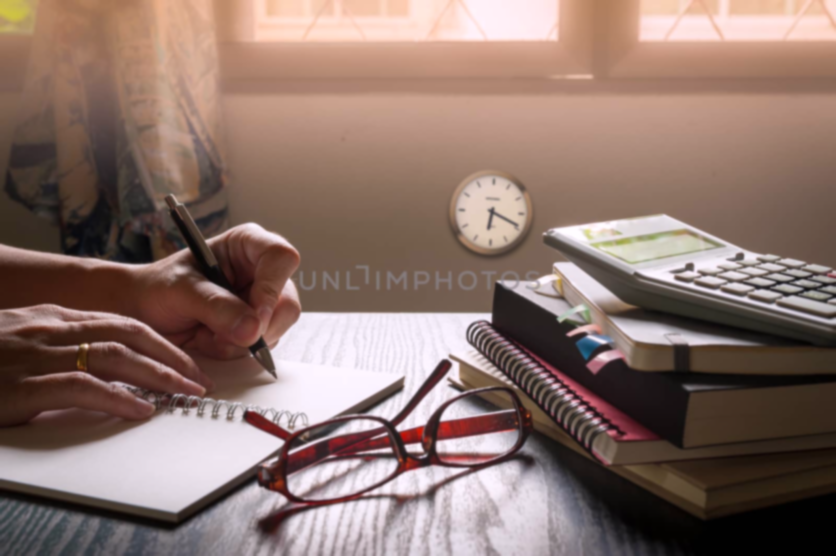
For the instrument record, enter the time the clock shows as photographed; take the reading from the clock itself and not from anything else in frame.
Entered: 6:19
